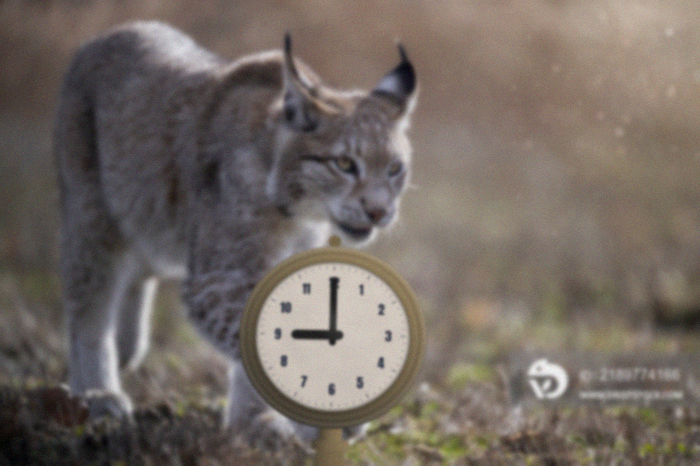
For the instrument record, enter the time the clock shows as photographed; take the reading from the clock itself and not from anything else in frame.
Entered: 9:00
